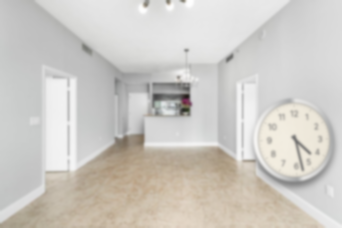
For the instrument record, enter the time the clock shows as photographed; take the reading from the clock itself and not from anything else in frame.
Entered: 4:28
